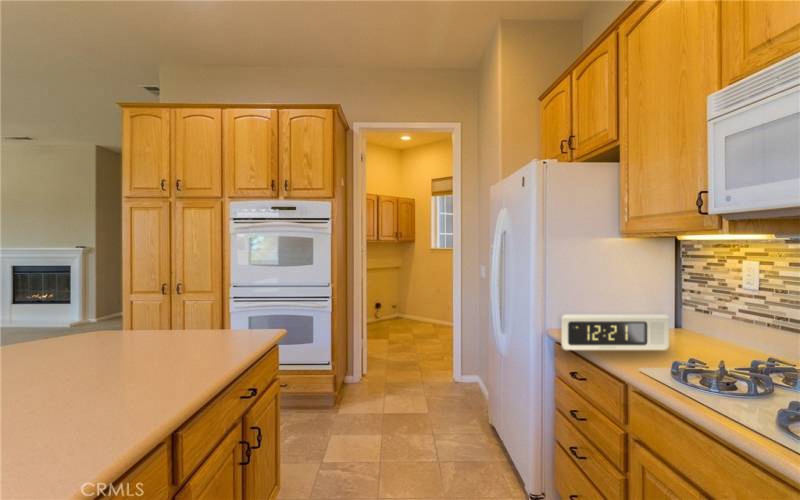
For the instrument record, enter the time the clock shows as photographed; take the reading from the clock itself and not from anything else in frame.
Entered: 12:21
